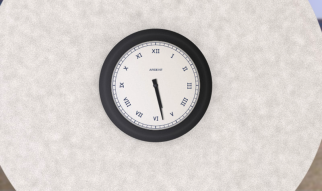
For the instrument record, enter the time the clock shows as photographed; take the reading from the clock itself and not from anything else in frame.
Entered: 5:28
